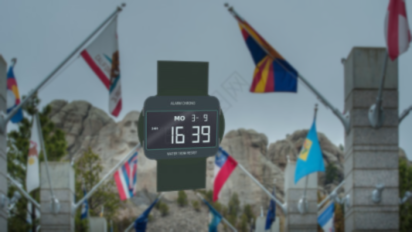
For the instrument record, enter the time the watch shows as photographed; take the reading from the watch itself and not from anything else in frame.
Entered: 16:39
